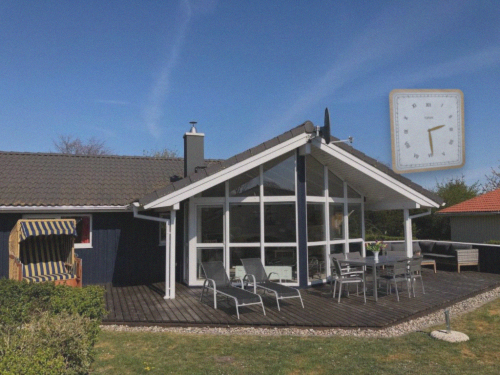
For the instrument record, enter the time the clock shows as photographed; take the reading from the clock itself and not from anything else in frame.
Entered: 2:29
